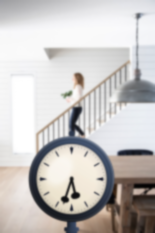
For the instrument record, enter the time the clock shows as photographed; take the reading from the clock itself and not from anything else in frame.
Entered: 5:33
